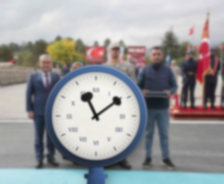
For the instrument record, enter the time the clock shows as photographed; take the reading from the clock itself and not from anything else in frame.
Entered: 11:09
